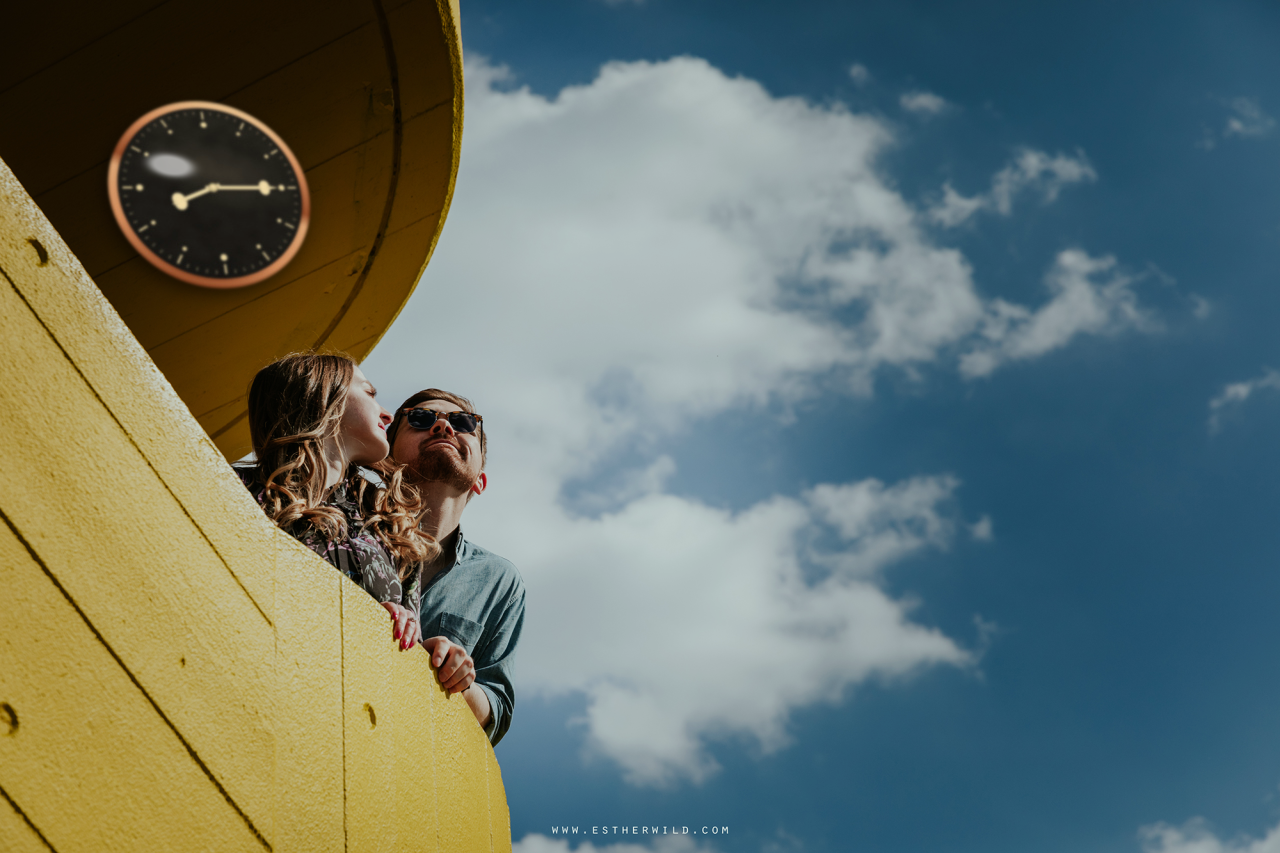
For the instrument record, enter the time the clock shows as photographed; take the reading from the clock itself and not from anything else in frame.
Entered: 8:15
